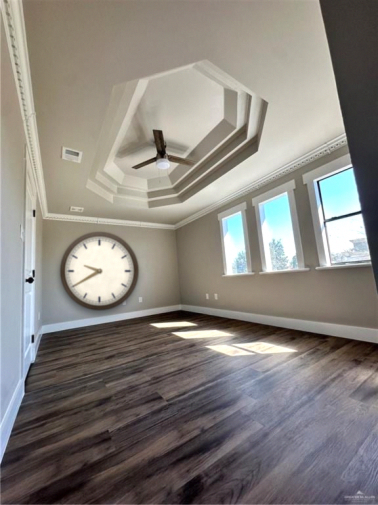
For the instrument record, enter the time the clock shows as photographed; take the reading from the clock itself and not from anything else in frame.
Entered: 9:40
